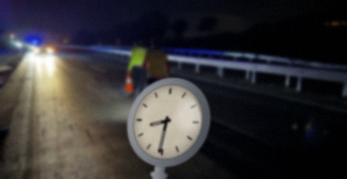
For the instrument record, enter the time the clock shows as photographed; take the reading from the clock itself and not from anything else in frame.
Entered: 8:31
